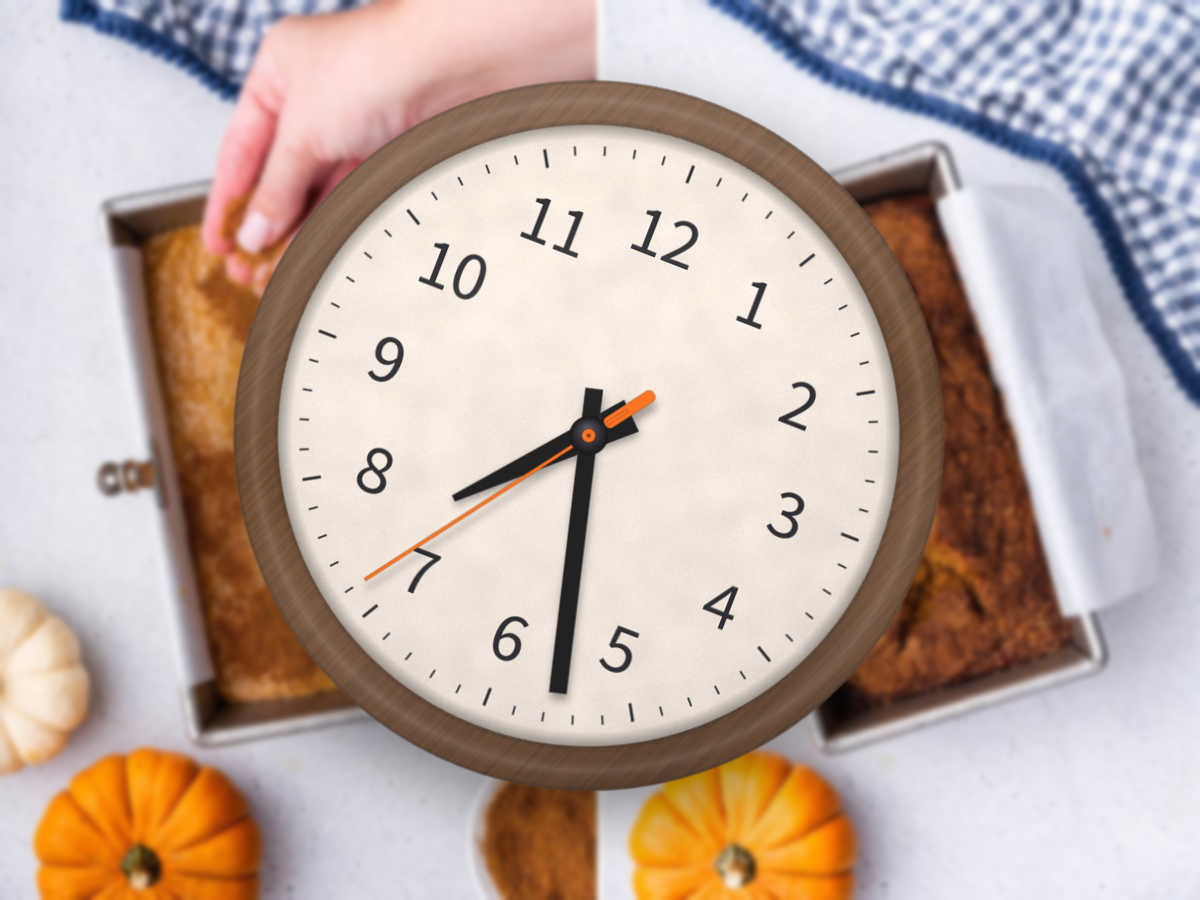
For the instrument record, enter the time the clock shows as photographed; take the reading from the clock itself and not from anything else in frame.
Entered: 7:27:36
